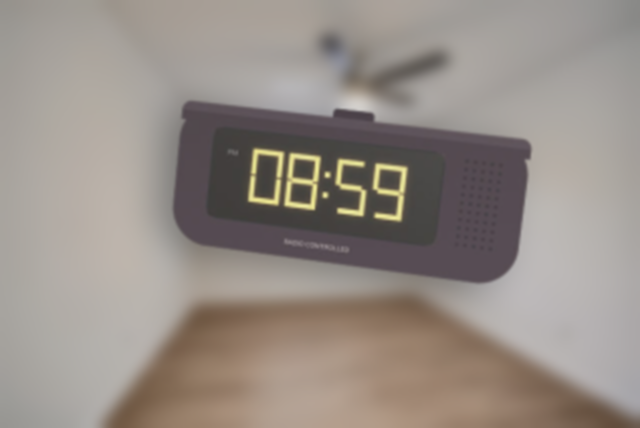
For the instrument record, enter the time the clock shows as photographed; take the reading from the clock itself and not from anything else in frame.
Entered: 8:59
